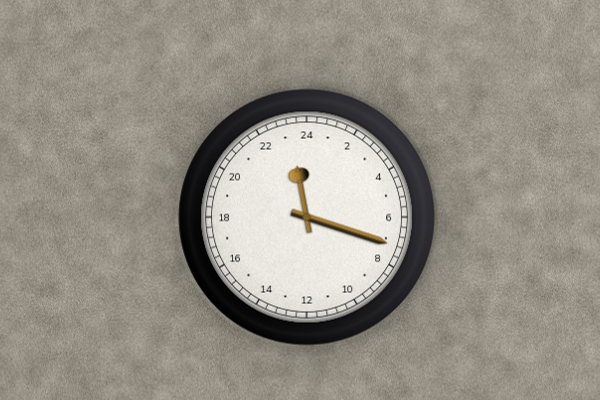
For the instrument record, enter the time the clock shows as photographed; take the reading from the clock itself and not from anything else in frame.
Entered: 23:18
